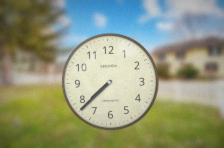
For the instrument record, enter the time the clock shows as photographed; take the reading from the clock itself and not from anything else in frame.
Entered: 7:38
